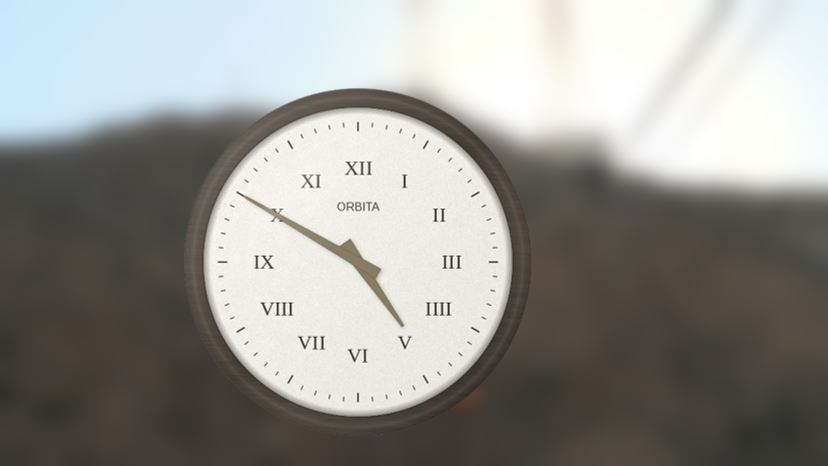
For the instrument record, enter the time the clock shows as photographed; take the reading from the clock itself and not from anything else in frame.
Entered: 4:50
